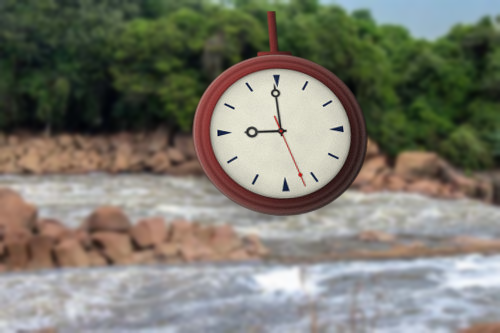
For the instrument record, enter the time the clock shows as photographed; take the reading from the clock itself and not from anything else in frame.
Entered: 8:59:27
